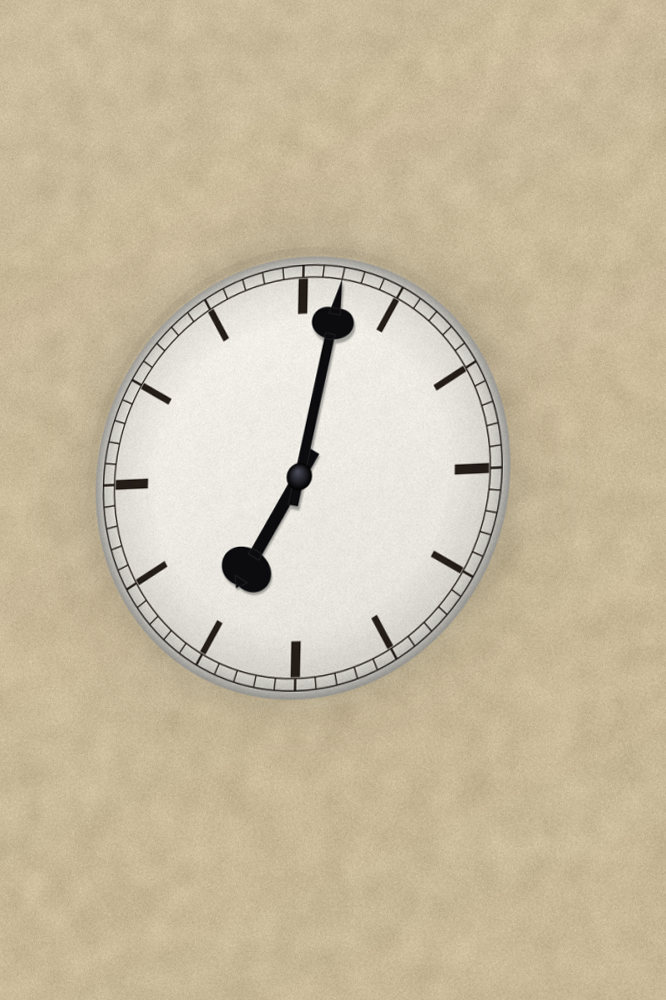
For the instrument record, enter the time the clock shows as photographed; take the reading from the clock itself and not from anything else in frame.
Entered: 7:02
